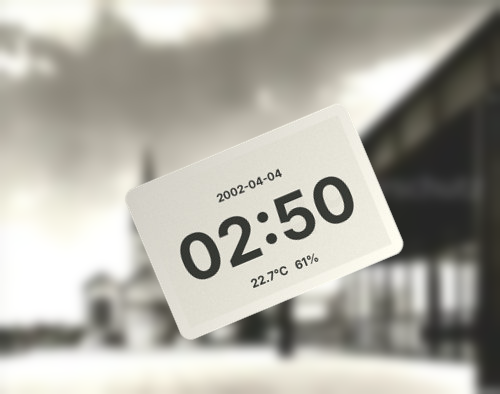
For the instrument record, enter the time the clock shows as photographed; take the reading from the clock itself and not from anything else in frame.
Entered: 2:50
